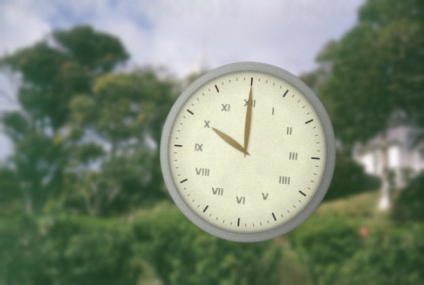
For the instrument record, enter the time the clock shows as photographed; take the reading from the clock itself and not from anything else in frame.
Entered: 10:00
